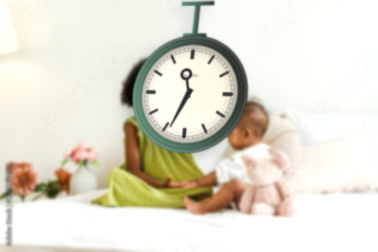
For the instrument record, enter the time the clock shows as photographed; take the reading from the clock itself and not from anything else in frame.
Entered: 11:34
